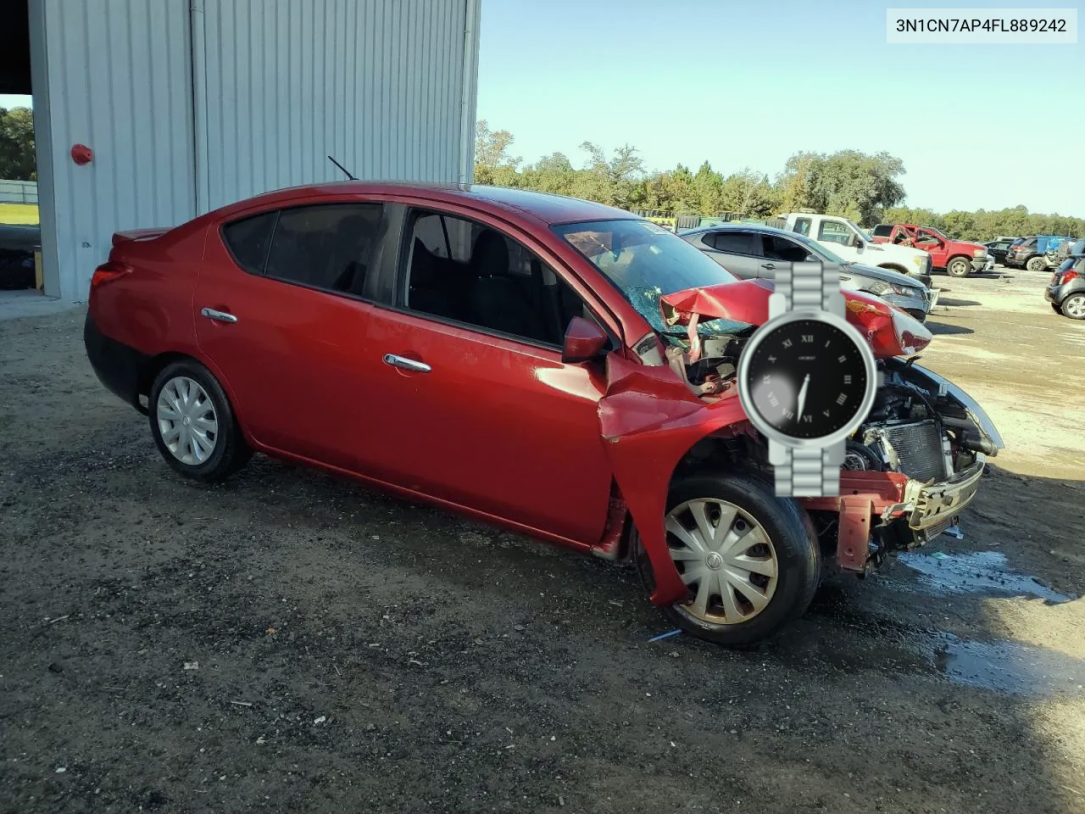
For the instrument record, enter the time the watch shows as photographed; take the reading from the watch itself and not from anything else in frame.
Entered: 6:32
